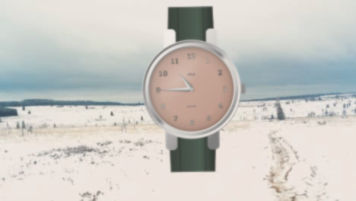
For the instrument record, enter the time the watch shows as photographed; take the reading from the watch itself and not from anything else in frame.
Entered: 10:45
